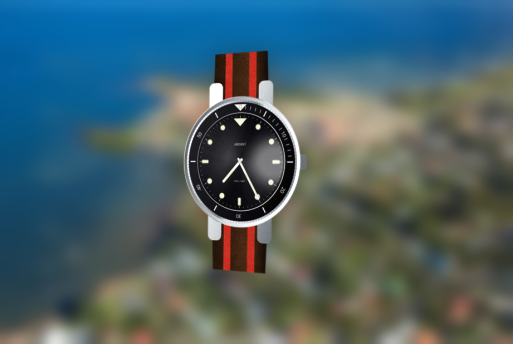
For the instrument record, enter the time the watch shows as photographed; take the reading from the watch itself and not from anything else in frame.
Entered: 7:25
